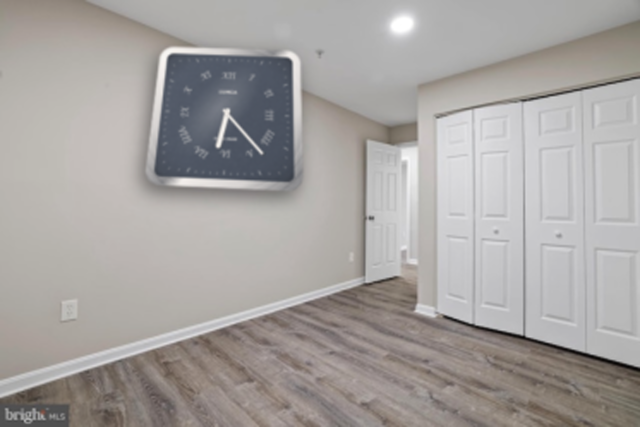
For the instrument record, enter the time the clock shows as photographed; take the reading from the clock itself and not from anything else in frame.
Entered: 6:23
